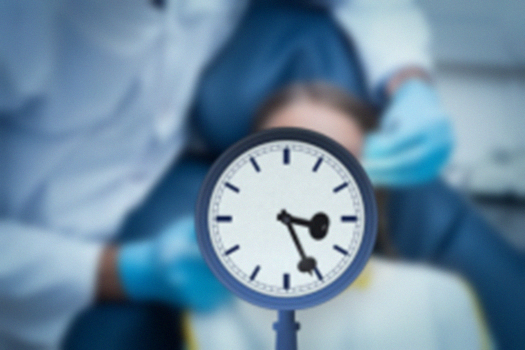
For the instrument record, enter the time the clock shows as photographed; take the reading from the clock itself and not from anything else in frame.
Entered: 3:26
